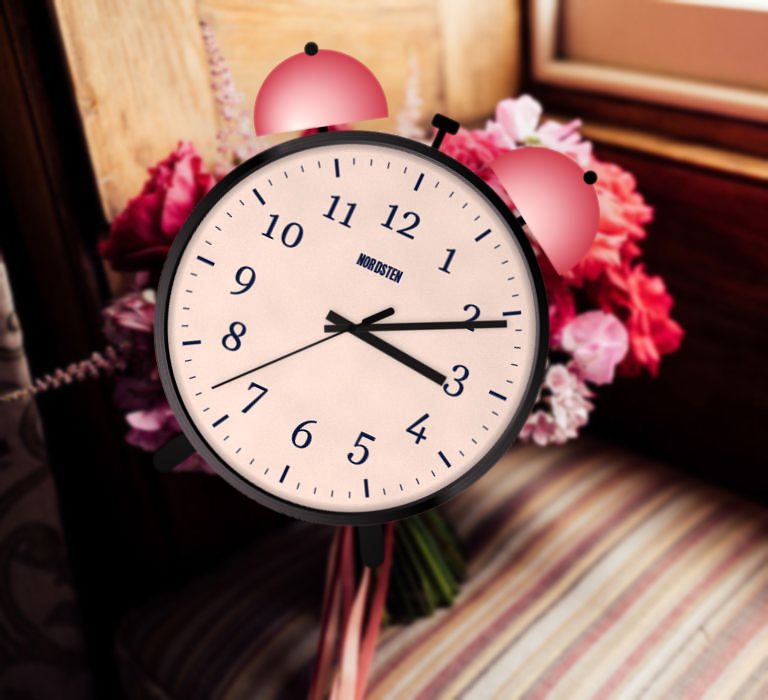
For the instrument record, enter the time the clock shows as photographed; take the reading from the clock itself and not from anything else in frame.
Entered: 3:10:37
